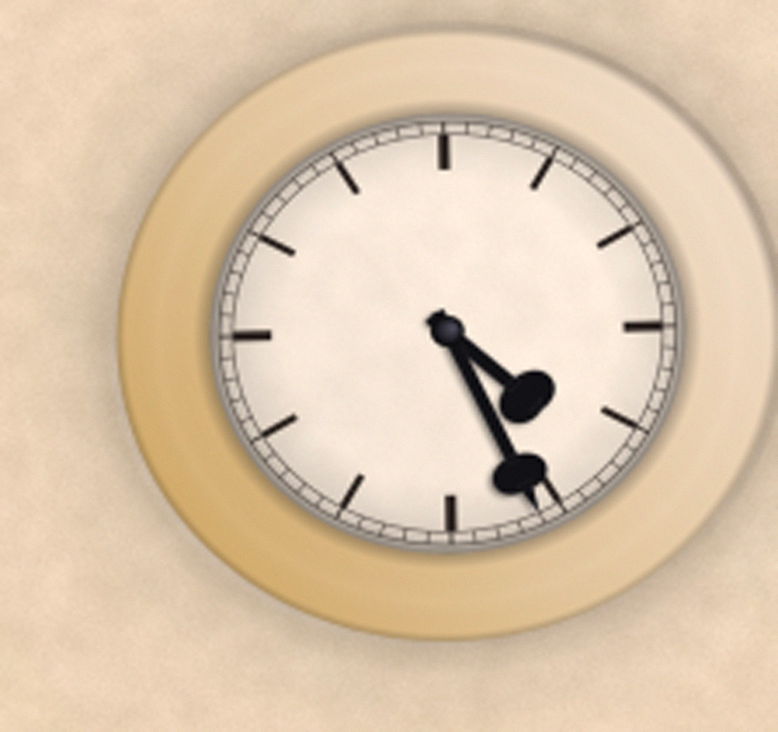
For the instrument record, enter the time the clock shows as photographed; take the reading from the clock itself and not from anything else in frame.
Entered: 4:26
